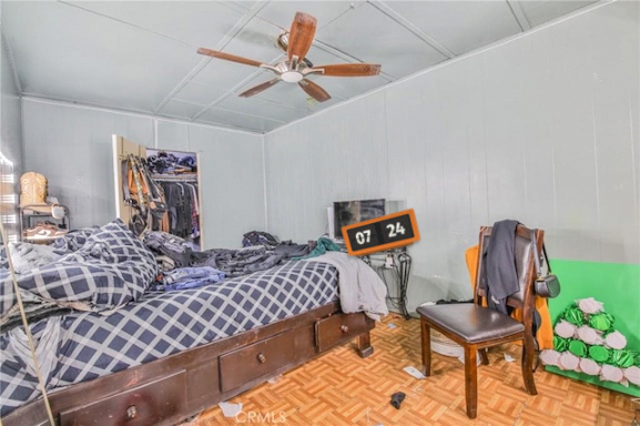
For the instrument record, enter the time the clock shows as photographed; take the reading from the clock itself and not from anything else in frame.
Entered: 7:24
